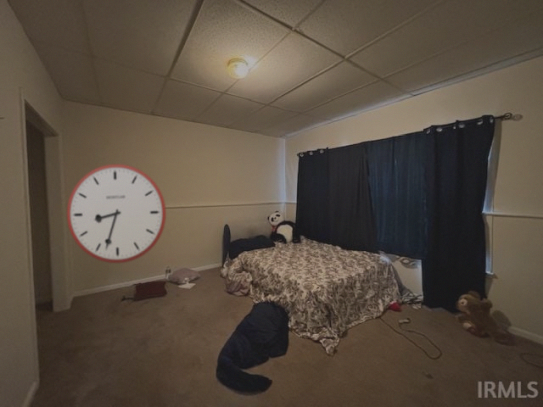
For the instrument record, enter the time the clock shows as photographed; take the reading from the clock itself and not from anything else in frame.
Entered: 8:33
